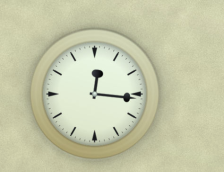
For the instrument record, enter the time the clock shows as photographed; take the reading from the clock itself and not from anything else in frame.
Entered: 12:16
